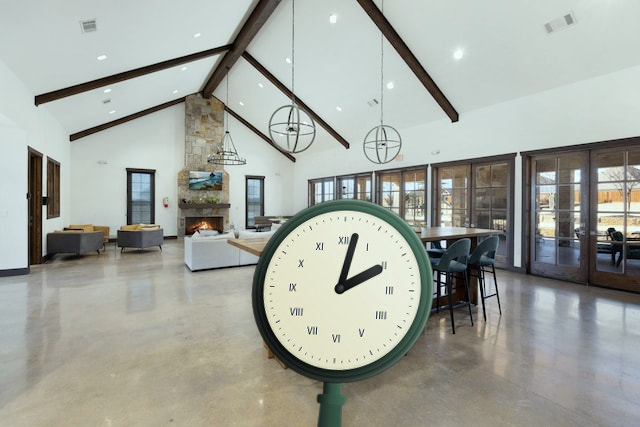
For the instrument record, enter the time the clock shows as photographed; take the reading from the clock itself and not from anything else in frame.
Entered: 2:02
